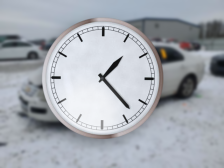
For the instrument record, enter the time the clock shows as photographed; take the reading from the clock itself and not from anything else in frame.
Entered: 1:23
